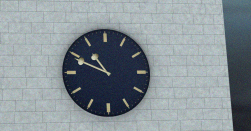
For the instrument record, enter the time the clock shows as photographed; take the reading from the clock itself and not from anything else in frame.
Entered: 10:49
